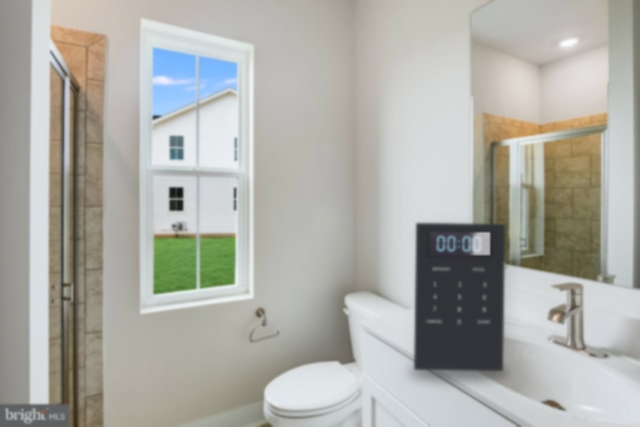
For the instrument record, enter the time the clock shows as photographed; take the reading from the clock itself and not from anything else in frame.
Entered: 0:00
